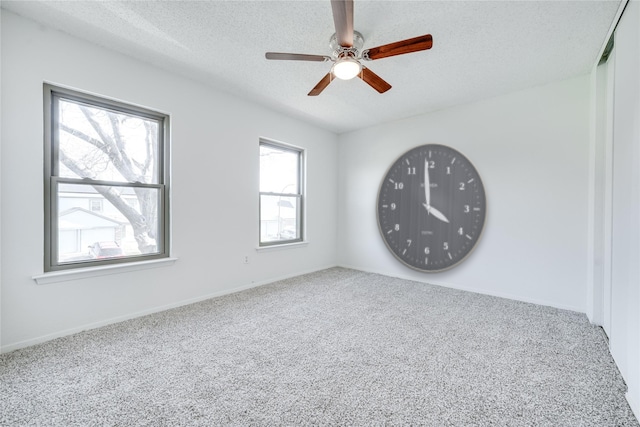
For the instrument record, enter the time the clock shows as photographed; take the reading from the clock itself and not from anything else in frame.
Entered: 3:59
